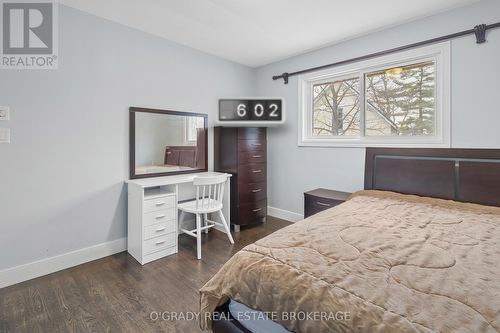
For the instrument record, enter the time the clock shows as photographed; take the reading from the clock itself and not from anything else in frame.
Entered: 6:02
